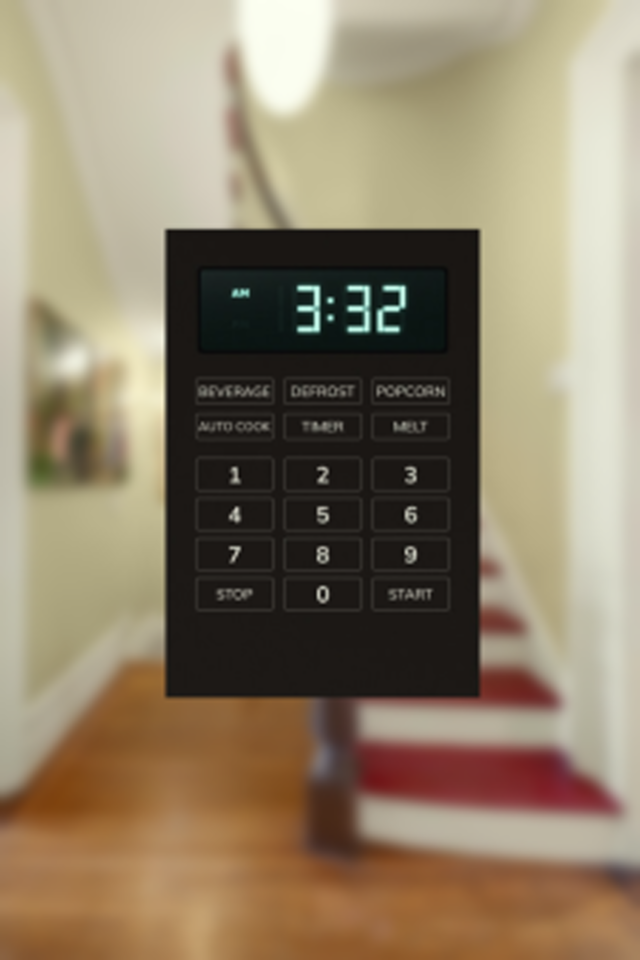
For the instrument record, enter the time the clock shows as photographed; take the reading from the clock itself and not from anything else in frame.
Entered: 3:32
